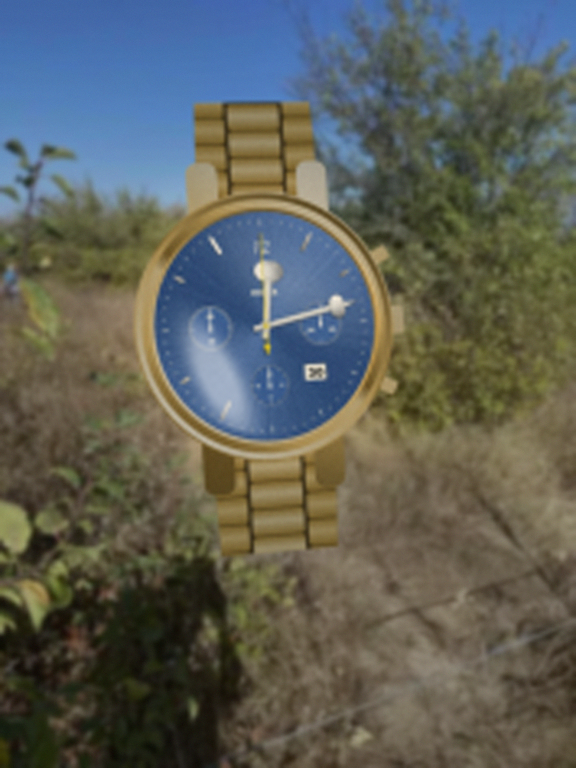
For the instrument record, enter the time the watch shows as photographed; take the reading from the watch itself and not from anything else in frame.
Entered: 12:13
